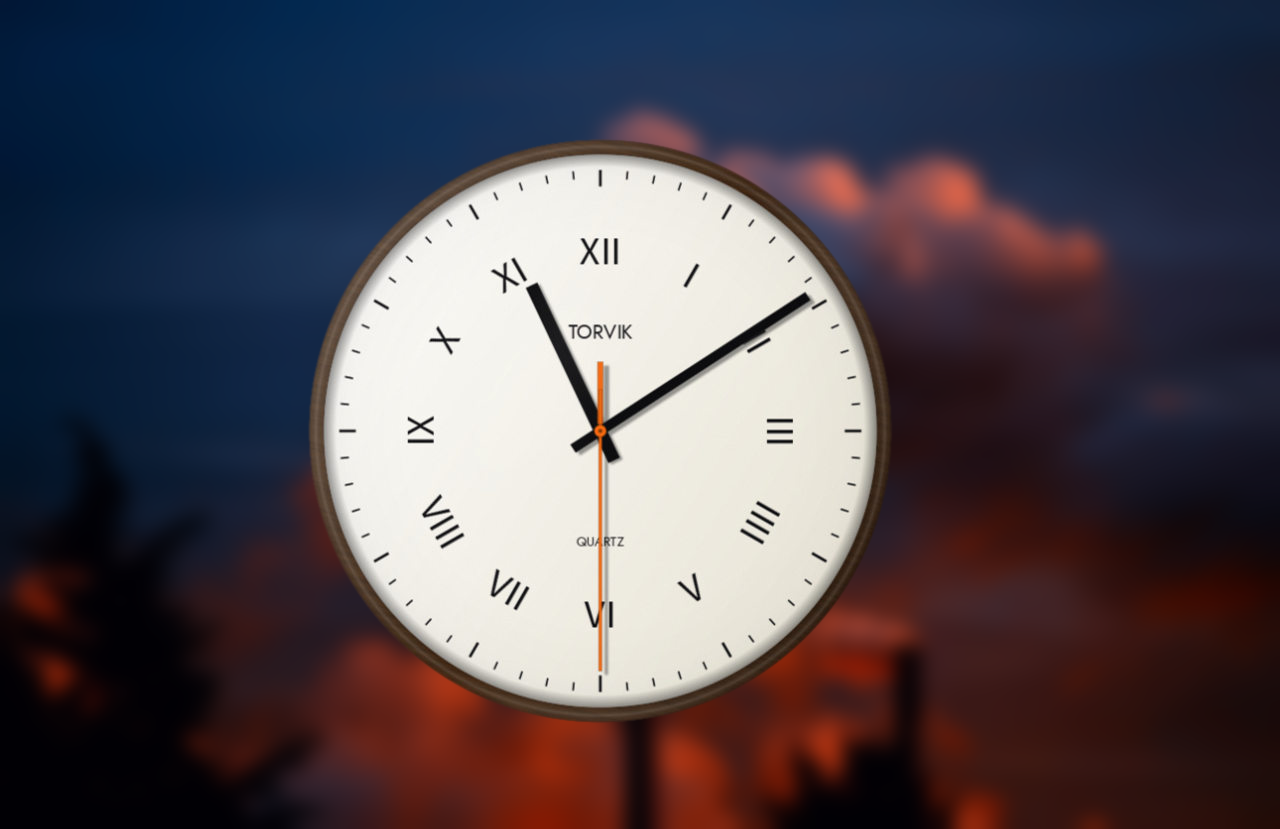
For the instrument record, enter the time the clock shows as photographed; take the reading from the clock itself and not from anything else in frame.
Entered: 11:09:30
